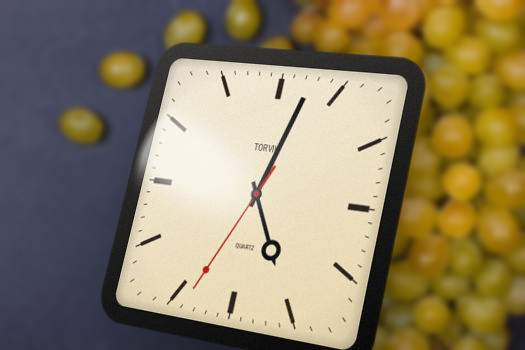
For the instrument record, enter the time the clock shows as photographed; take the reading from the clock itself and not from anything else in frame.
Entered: 5:02:34
